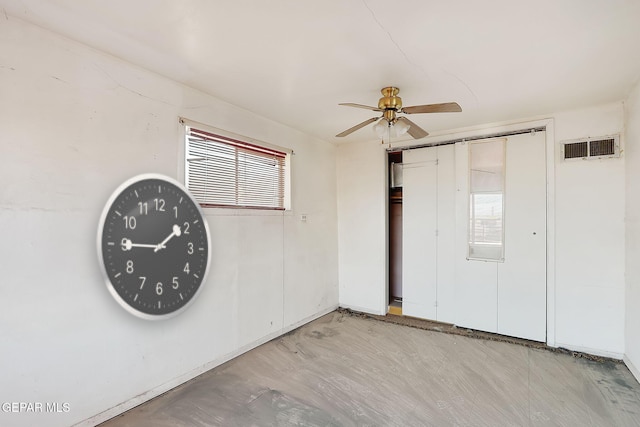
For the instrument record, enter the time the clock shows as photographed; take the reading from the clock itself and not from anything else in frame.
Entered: 1:45
